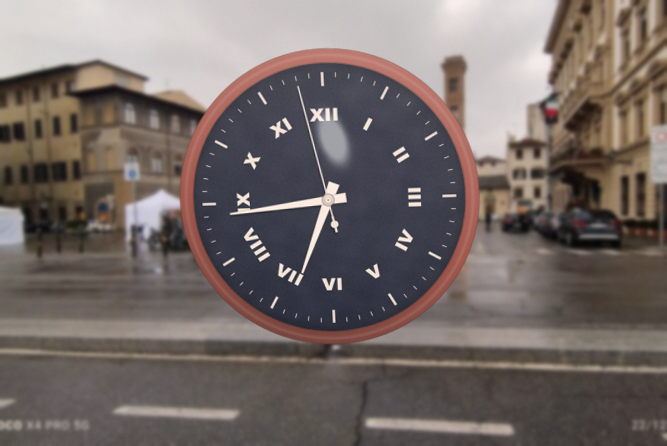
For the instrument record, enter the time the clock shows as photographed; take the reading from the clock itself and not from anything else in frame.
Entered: 6:43:58
